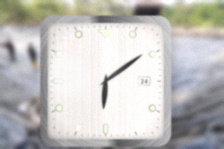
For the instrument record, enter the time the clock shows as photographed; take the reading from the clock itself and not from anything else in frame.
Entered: 6:09
